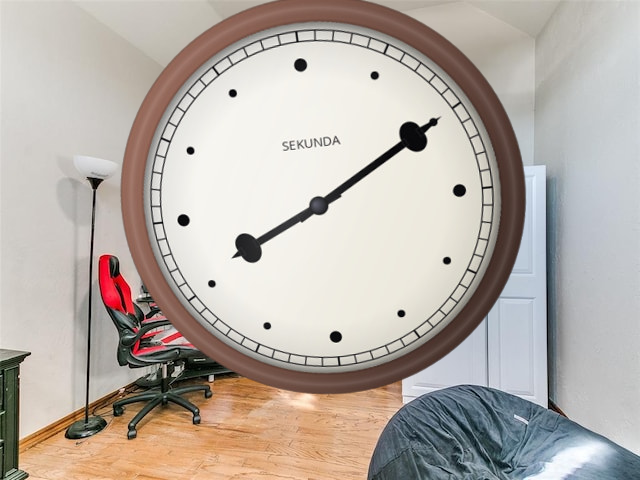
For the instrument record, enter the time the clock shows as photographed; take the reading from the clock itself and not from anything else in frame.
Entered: 8:10
